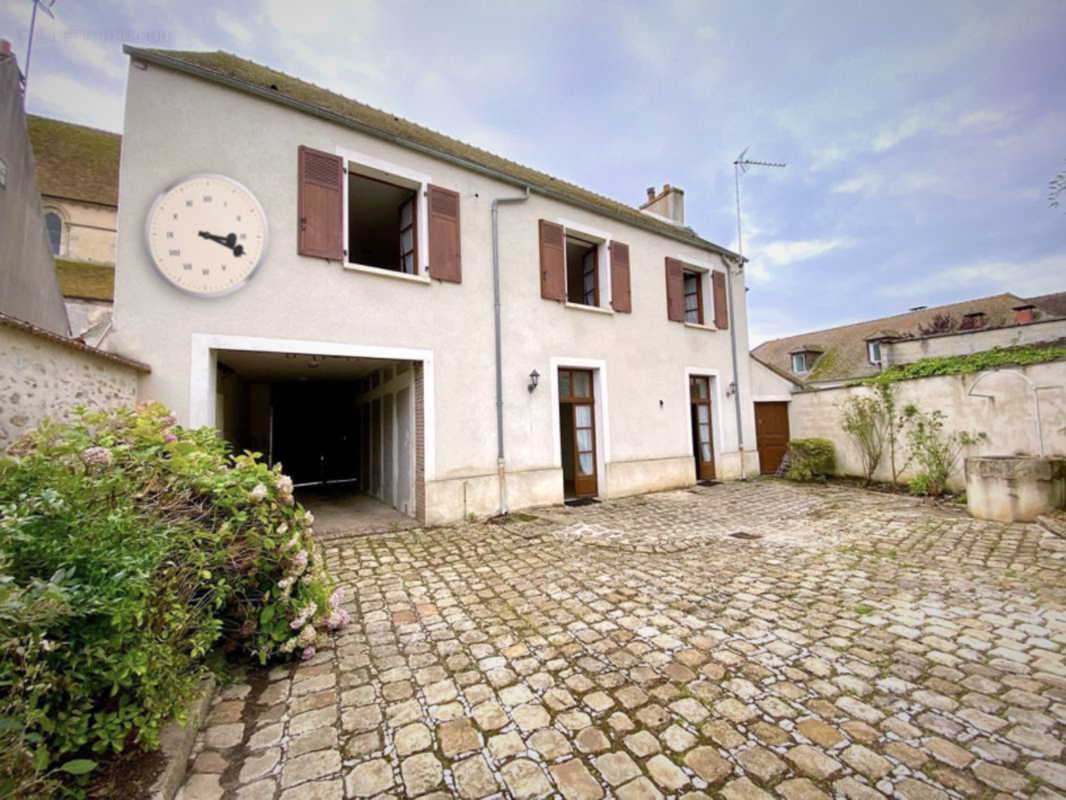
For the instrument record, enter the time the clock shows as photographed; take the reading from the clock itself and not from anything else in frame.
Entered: 3:19
